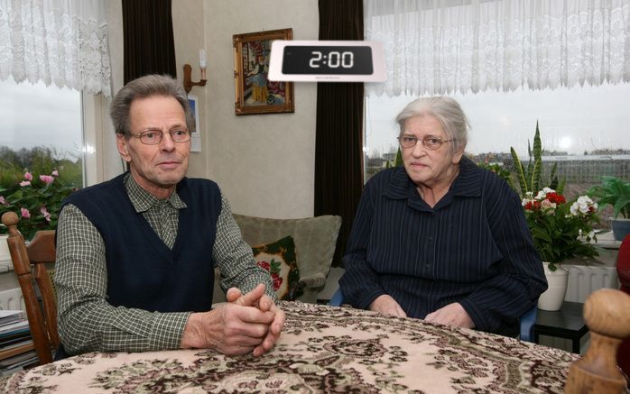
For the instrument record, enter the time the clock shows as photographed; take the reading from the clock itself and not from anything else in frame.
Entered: 2:00
